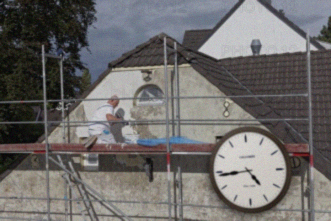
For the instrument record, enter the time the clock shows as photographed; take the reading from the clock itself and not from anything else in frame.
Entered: 4:44
